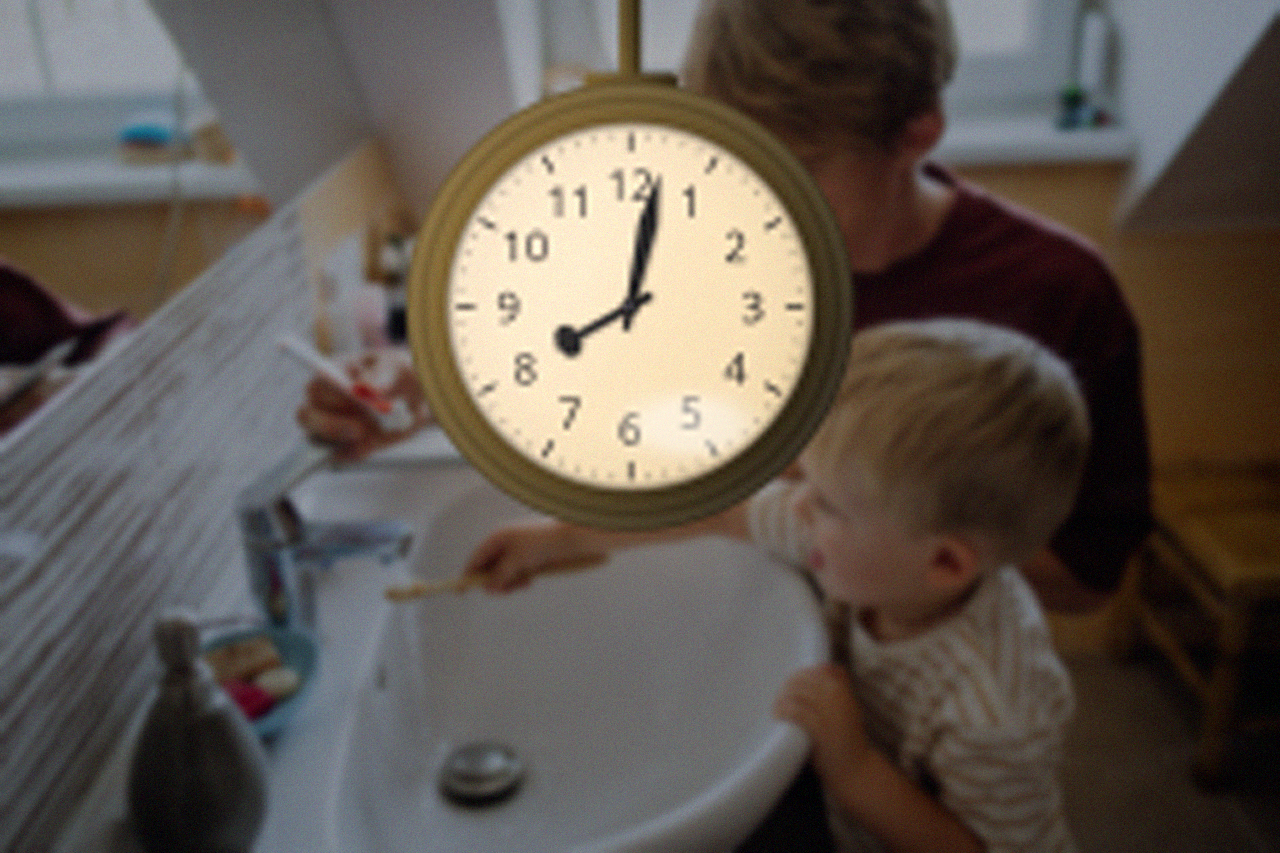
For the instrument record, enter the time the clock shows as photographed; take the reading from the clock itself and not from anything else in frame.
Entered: 8:02
